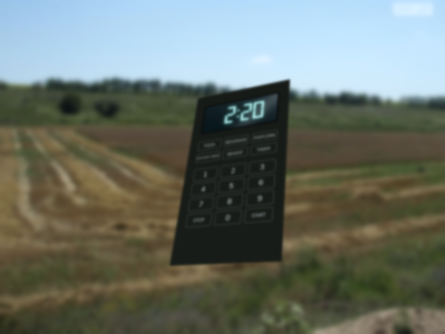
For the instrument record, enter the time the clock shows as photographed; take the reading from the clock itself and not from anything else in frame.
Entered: 2:20
